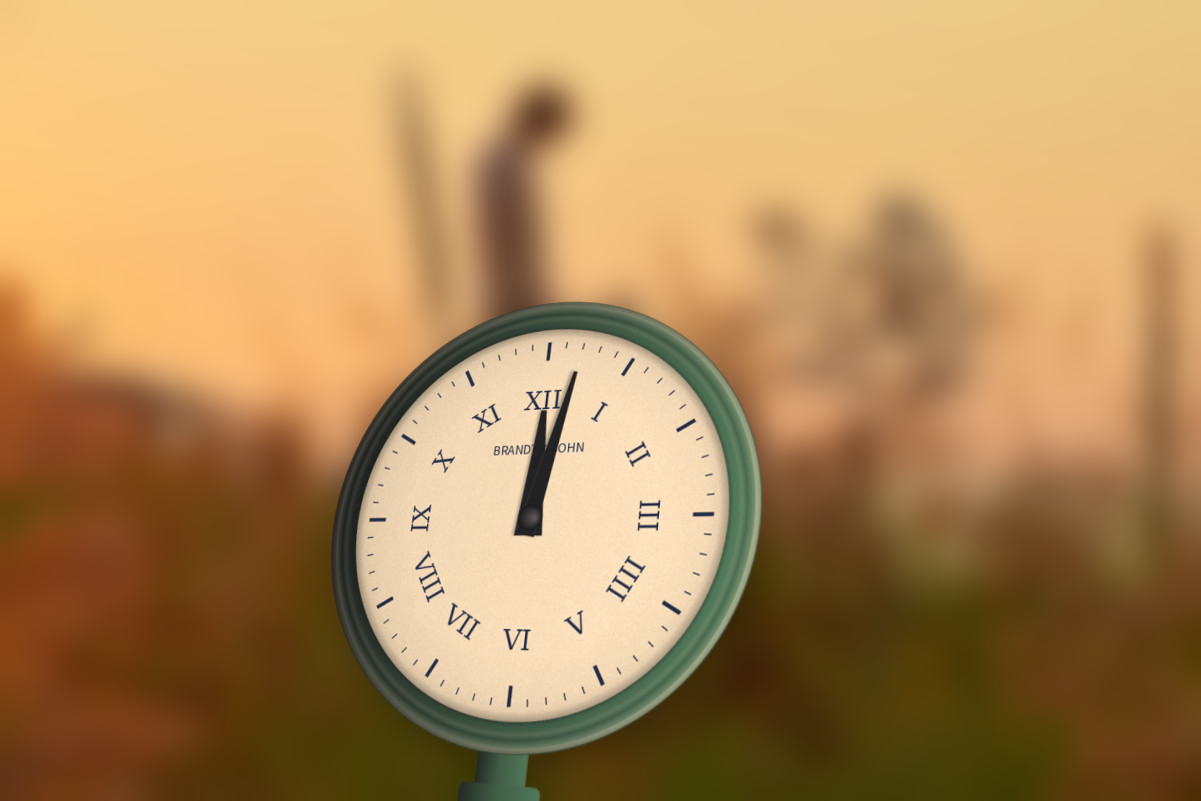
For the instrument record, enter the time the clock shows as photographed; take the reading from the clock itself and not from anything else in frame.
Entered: 12:02
